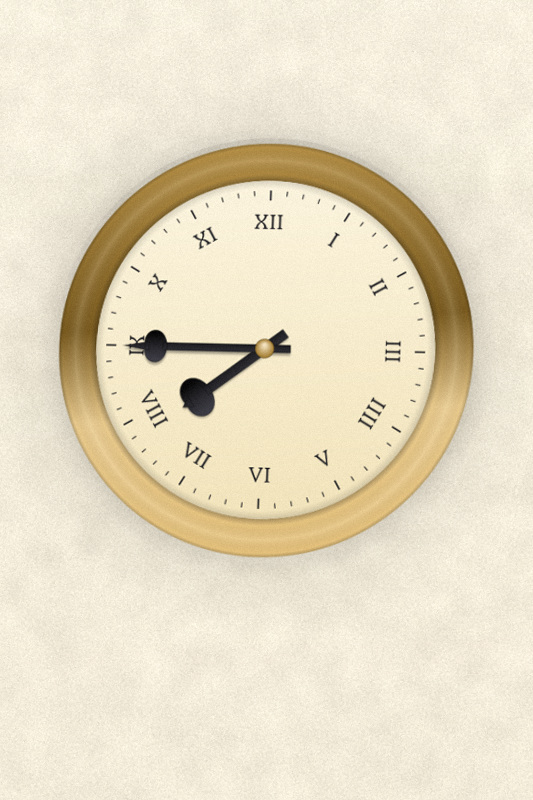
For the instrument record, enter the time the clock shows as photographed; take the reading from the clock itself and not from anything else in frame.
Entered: 7:45
